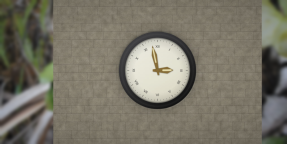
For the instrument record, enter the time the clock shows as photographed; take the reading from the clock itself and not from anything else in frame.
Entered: 2:58
